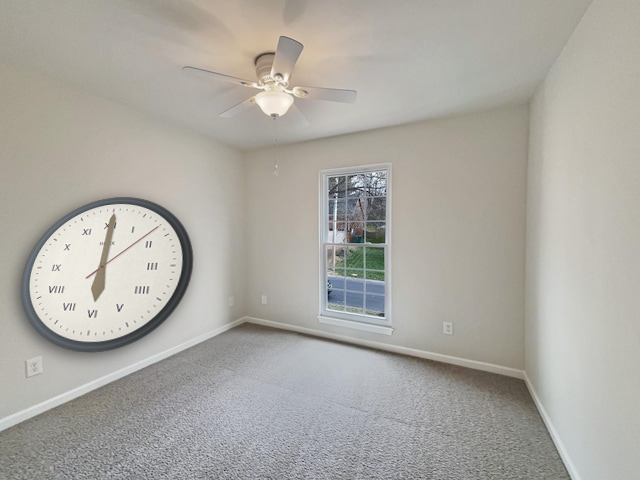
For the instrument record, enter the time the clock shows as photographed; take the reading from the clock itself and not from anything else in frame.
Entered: 6:00:08
